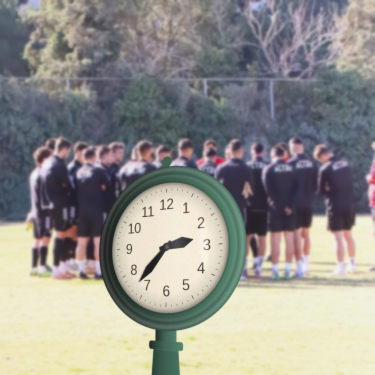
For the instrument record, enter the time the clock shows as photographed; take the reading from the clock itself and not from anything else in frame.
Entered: 2:37
